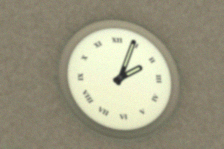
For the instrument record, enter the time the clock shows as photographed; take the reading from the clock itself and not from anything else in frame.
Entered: 2:04
